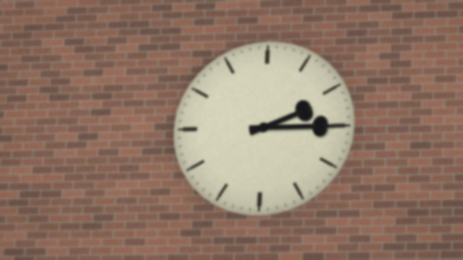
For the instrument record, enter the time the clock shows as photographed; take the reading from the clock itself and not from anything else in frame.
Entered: 2:15
